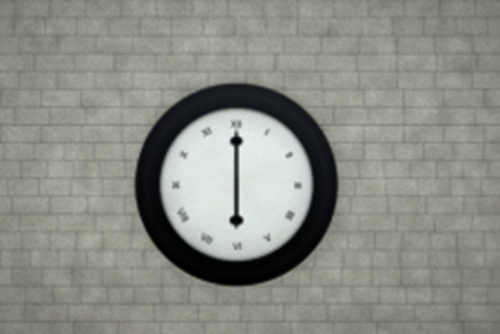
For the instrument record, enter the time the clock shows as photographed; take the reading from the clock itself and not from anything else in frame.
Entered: 6:00
